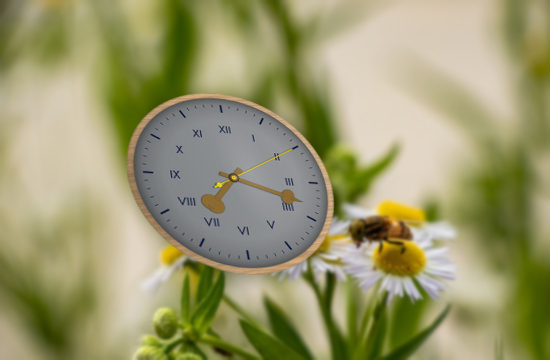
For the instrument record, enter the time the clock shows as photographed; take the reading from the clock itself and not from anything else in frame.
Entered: 7:18:10
